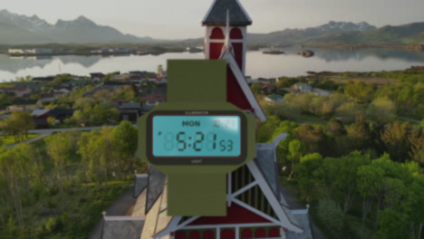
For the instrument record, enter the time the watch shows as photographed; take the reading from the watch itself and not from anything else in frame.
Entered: 5:21:53
